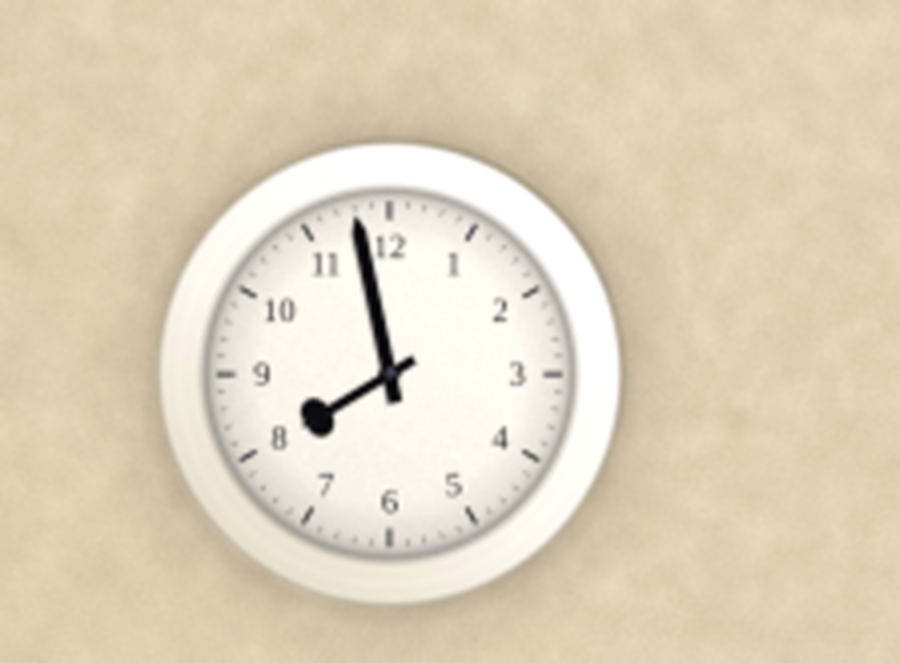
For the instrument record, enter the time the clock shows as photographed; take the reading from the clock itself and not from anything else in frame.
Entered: 7:58
